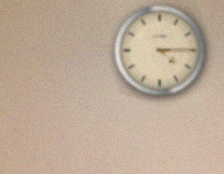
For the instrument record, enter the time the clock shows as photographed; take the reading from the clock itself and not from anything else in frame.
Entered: 4:15
